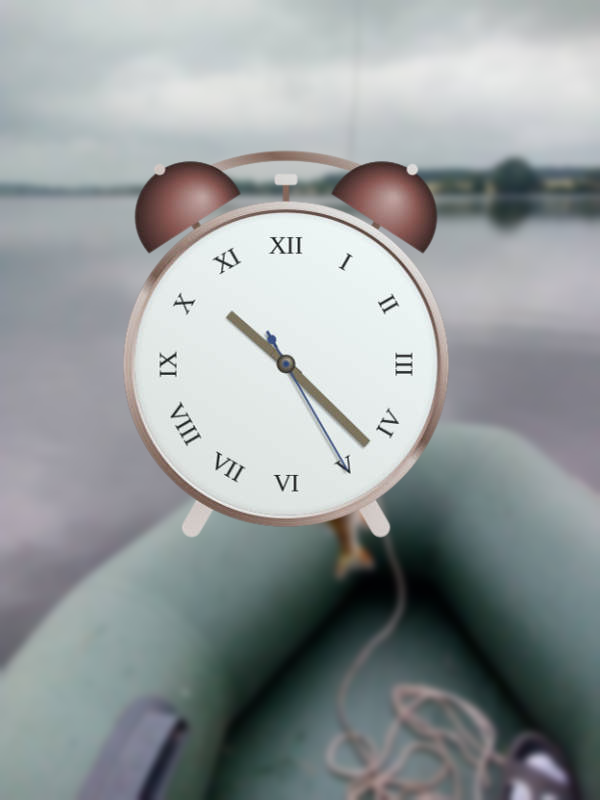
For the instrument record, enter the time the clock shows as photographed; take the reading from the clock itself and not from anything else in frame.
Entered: 10:22:25
